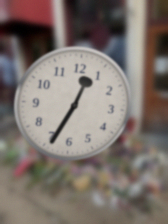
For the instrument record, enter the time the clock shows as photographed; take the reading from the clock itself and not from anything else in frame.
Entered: 12:34
